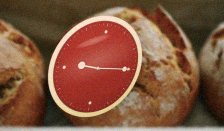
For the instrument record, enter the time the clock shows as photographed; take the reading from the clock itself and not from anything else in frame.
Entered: 9:15
